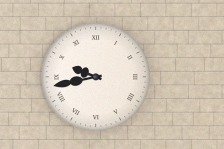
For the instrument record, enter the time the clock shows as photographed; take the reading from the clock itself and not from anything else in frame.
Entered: 9:43
